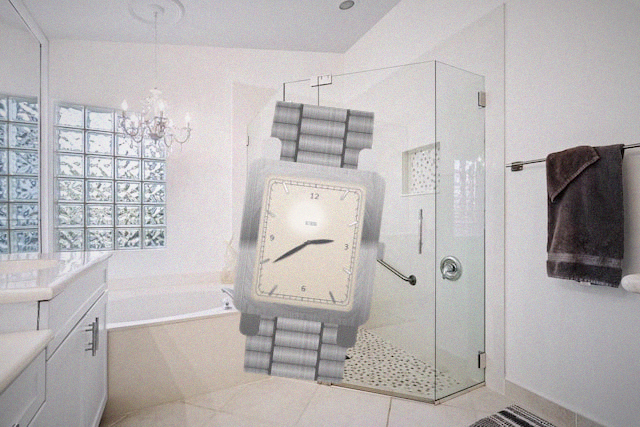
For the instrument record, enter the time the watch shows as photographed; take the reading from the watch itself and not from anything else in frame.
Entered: 2:39
